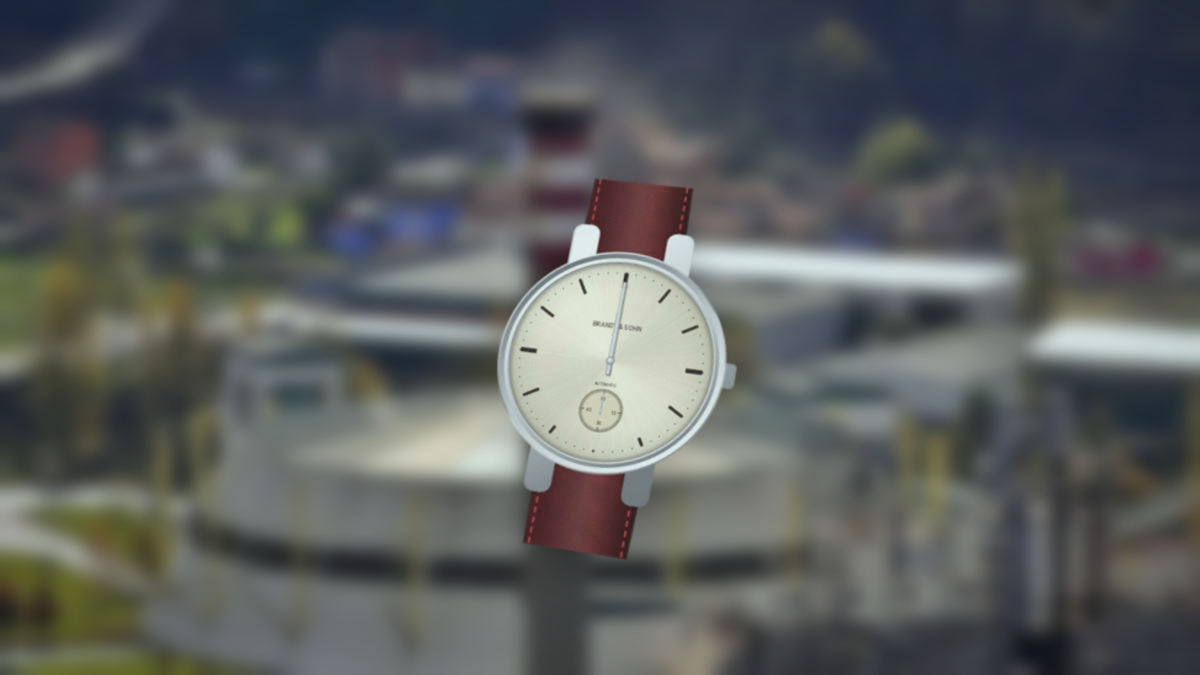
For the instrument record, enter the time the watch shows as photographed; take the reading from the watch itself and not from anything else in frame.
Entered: 12:00
